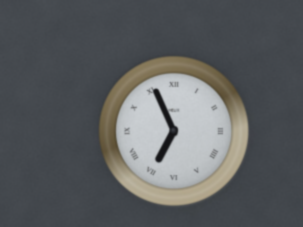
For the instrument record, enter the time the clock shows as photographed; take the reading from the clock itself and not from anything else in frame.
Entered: 6:56
